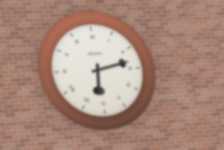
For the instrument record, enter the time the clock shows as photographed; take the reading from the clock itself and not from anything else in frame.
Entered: 6:13
